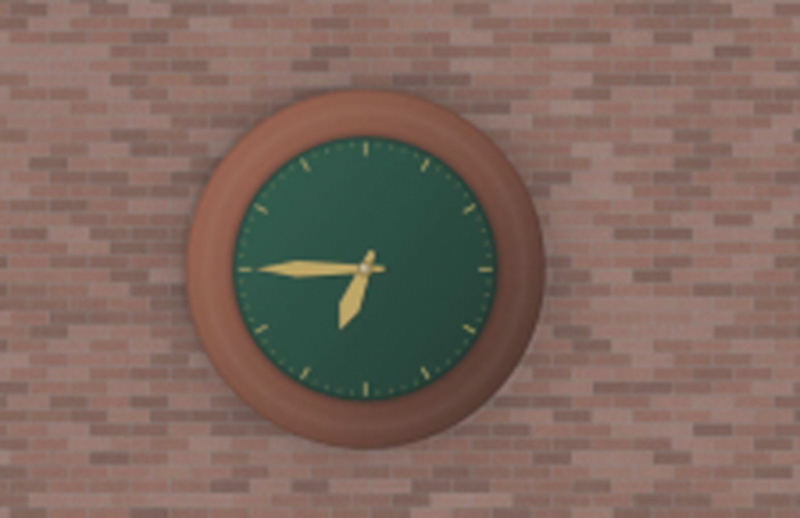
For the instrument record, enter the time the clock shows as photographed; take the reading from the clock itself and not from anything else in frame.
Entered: 6:45
